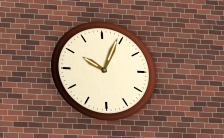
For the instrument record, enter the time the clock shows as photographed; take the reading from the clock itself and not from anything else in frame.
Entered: 10:04
